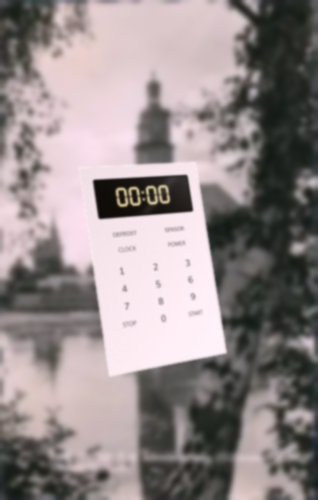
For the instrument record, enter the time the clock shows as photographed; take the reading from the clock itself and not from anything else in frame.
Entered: 0:00
